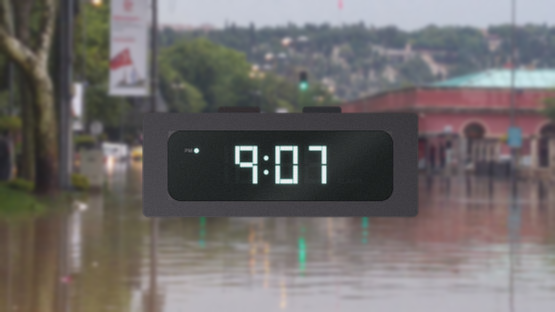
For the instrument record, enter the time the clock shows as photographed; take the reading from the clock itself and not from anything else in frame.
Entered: 9:07
